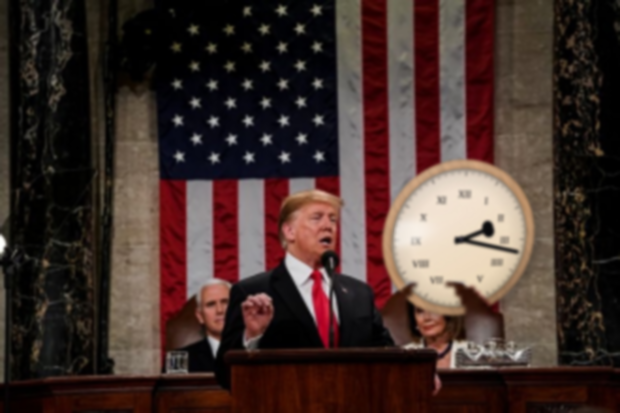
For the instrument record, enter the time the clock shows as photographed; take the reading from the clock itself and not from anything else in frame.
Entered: 2:17
